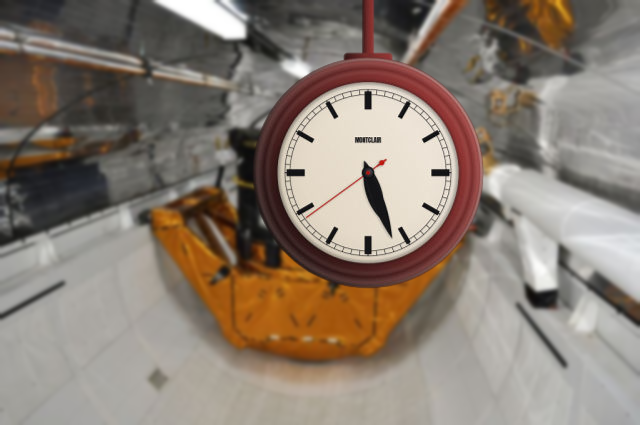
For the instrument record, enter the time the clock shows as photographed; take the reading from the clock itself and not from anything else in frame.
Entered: 5:26:39
